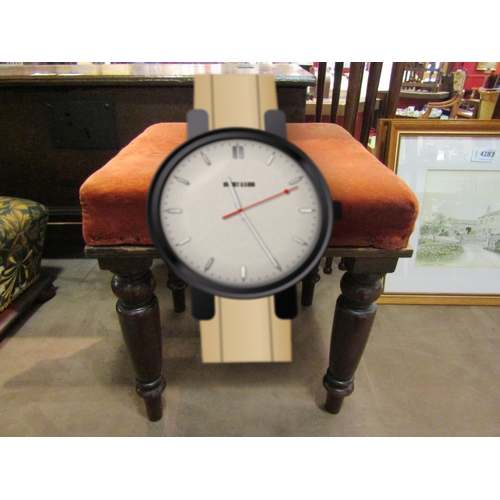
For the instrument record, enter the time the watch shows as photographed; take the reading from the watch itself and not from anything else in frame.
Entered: 11:25:11
